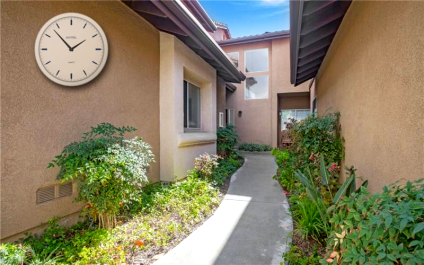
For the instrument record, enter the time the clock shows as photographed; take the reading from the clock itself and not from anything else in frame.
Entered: 1:53
